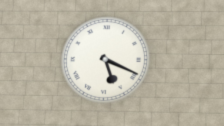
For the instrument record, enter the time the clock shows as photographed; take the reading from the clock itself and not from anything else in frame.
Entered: 5:19
